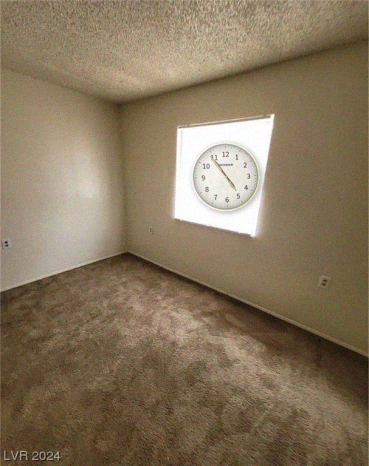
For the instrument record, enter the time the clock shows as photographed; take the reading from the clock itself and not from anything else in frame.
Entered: 4:54
